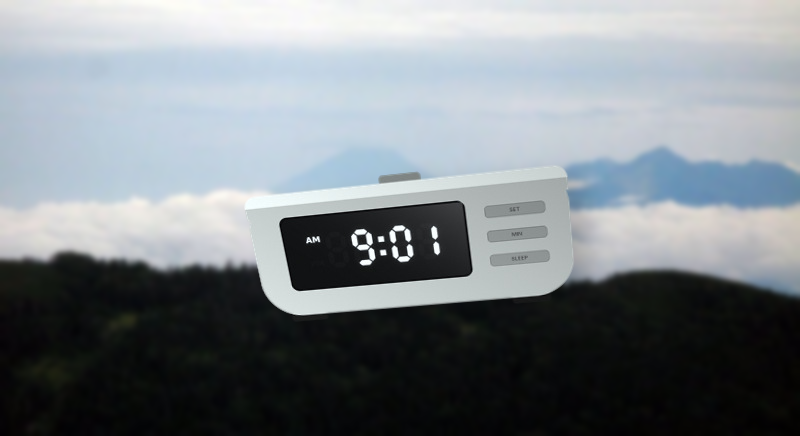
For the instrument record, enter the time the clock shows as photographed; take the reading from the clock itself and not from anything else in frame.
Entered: 9:01
